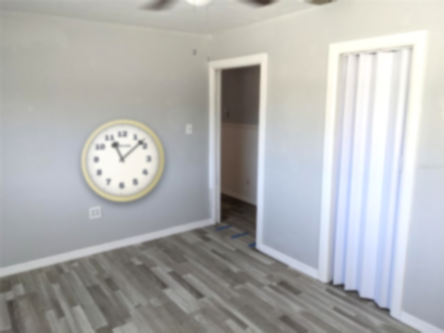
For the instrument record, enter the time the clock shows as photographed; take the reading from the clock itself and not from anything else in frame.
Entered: 11:08
